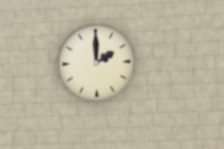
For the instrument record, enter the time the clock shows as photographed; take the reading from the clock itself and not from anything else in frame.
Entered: 2:00
